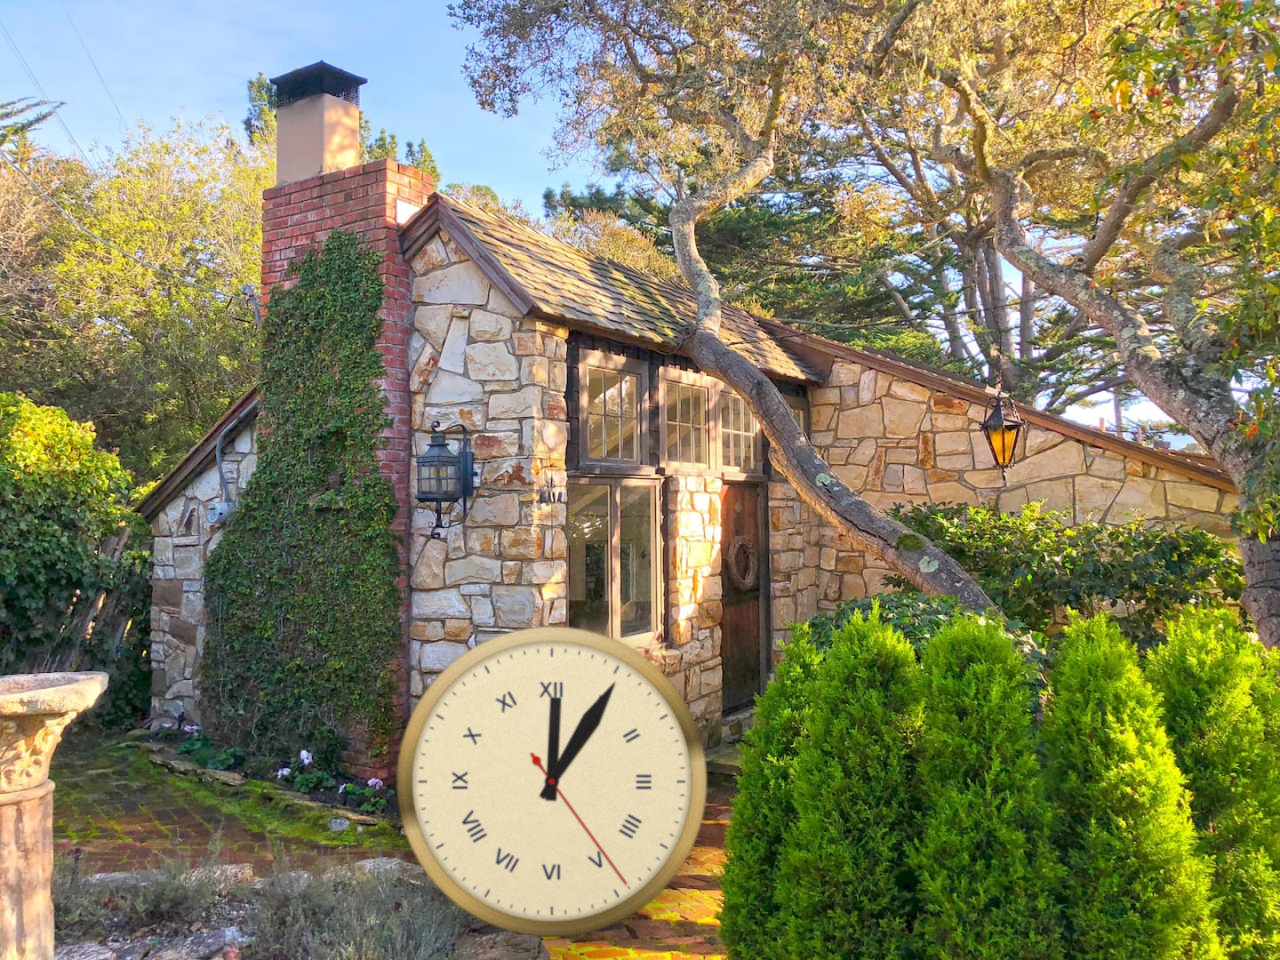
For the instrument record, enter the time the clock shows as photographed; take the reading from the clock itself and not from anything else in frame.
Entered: 12:05:24
